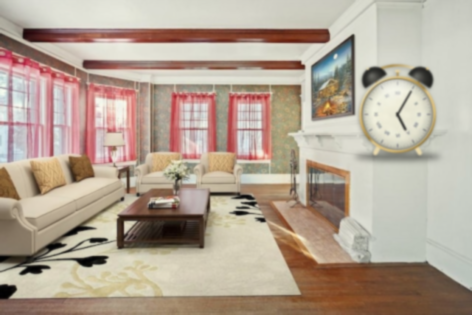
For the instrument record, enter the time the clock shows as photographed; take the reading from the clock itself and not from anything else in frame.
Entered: 5:05
